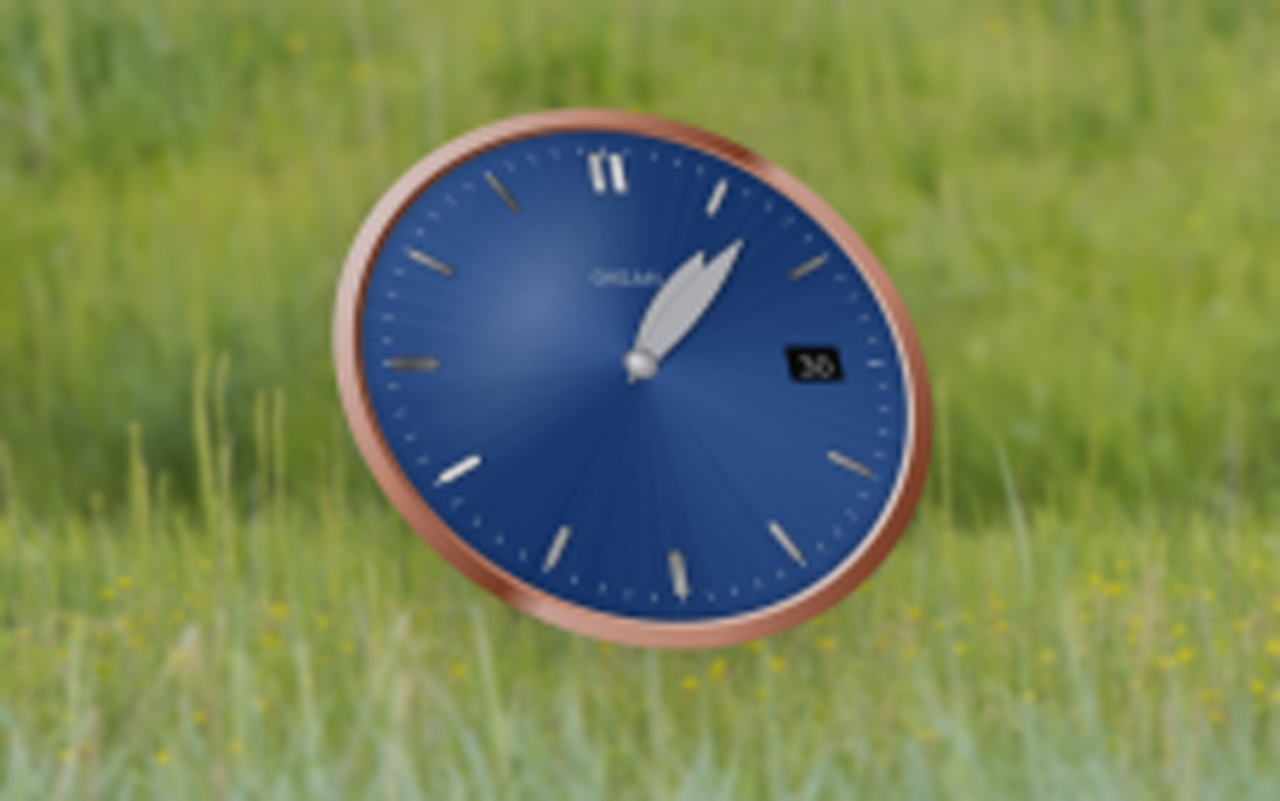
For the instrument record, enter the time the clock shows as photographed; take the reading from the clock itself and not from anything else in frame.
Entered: 1:07
